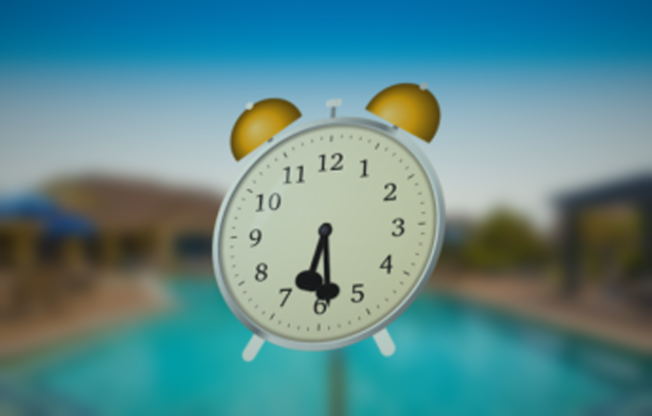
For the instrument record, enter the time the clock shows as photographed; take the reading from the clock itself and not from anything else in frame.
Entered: 6:29
